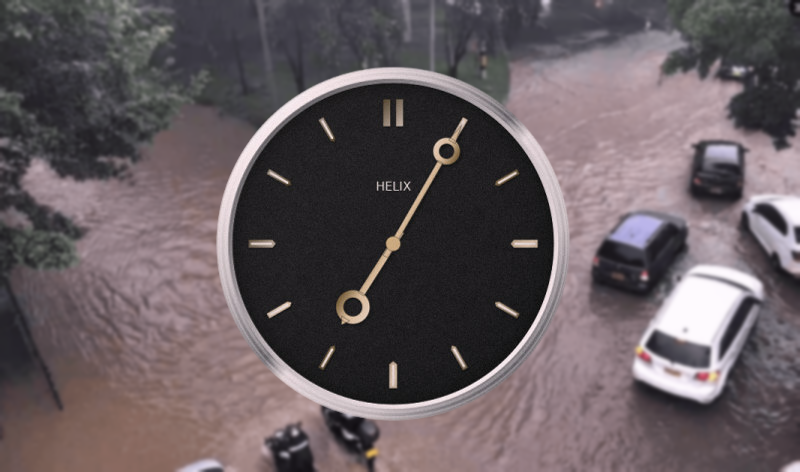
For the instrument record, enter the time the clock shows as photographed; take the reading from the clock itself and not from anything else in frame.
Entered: 7:05
